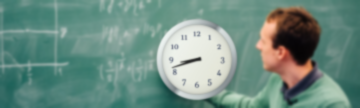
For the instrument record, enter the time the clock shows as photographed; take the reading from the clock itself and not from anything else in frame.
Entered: 8:42
